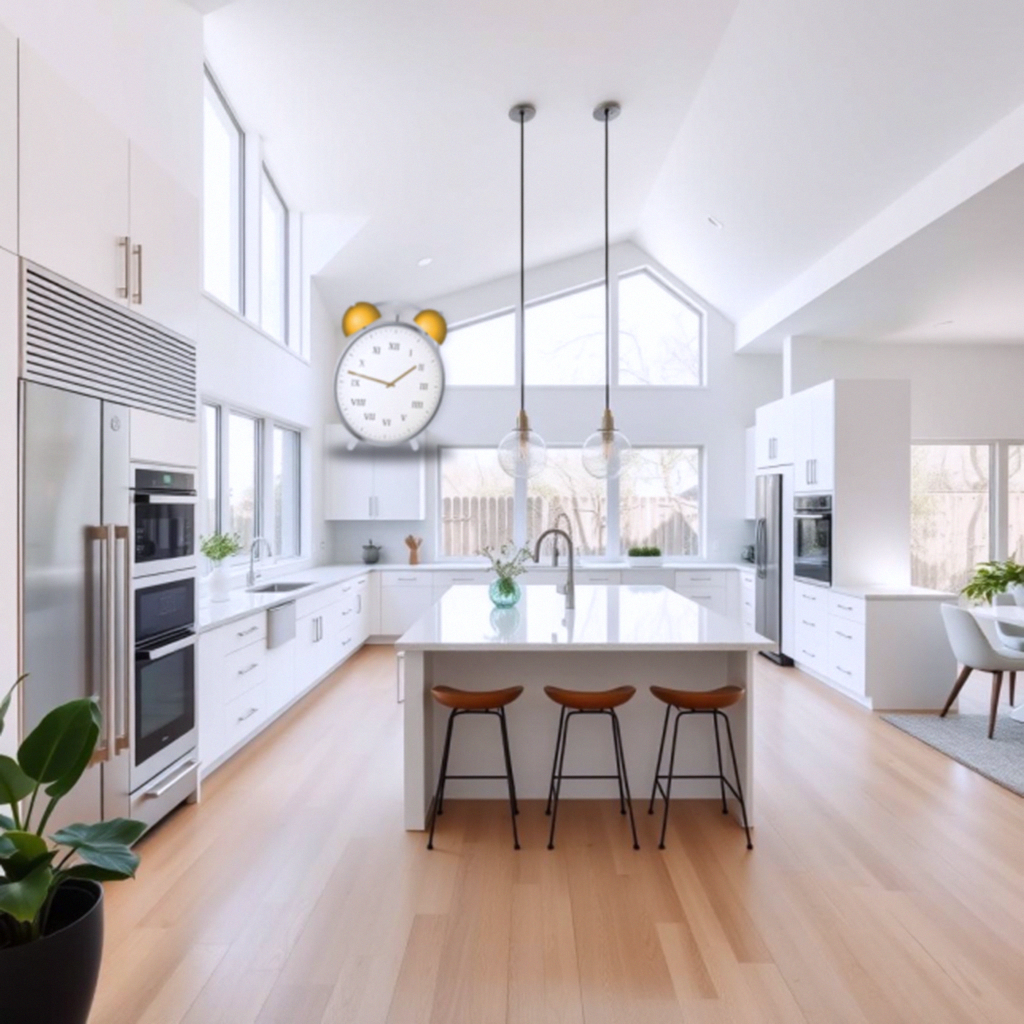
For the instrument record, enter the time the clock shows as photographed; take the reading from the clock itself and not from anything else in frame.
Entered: 1:47
